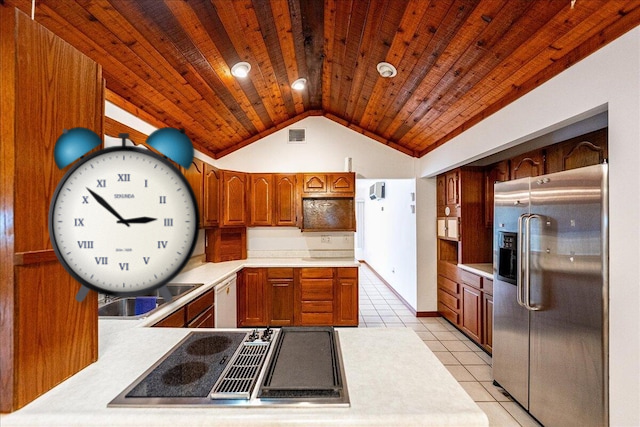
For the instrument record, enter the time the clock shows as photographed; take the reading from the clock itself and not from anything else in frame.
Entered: 2:52
